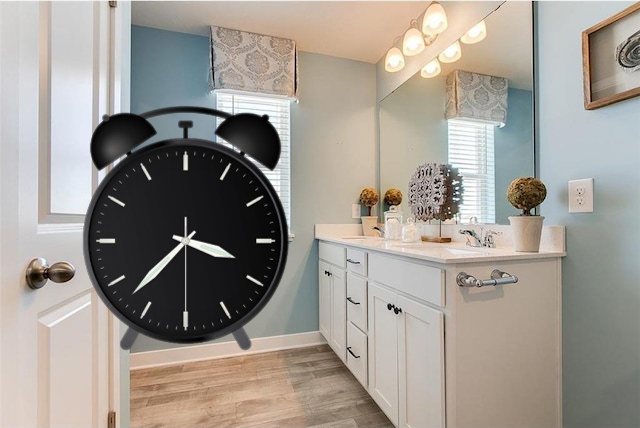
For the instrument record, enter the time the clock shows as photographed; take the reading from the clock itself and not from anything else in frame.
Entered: 3:37:30
